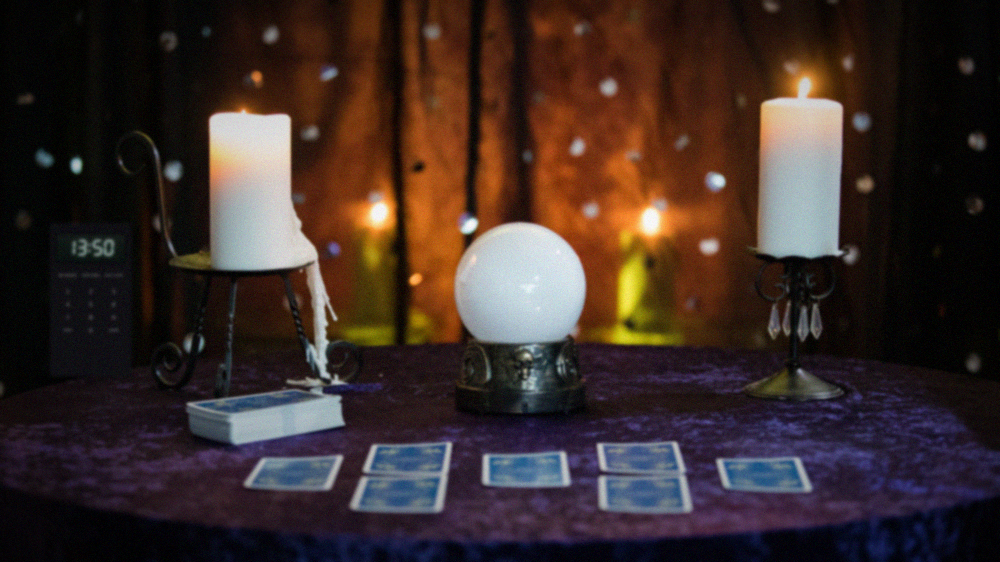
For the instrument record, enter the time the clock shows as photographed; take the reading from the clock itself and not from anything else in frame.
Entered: 13:50
